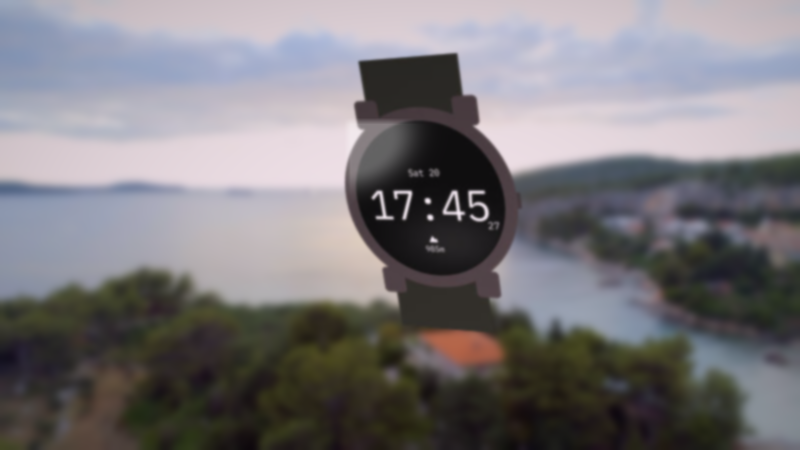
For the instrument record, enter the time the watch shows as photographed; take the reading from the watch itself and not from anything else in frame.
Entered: 17:45
